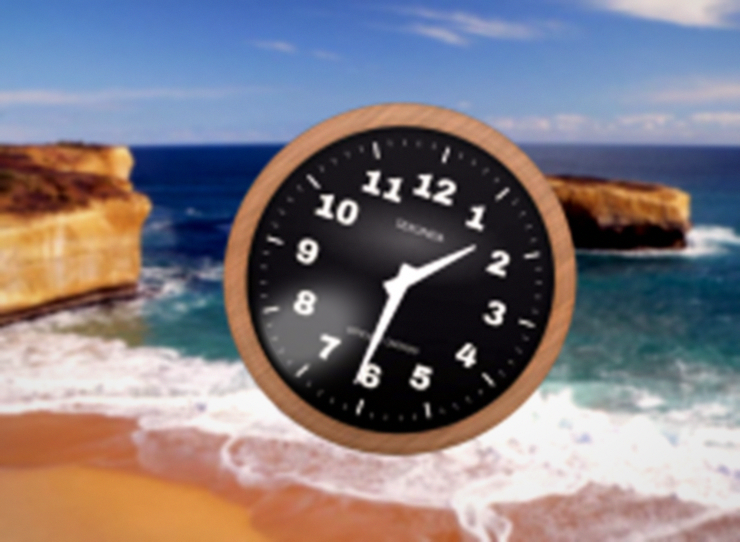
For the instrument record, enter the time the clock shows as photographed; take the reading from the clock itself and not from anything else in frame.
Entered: 1:31
